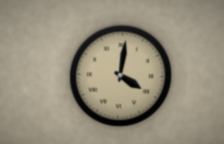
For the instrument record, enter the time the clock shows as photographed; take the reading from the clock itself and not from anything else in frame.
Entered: 4:01
